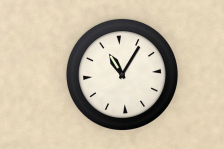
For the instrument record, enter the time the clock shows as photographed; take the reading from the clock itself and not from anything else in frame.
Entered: 11:06
